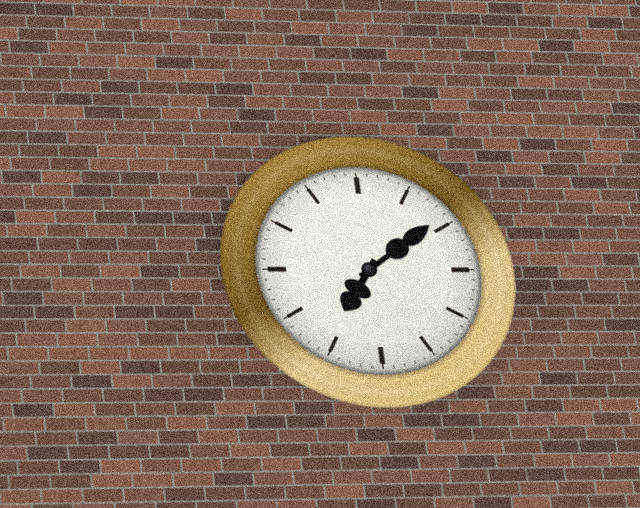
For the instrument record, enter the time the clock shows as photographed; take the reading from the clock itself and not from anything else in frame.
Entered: 7:09
